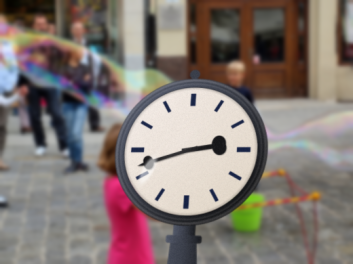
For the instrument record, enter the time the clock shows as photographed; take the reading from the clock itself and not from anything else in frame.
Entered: 2:42
